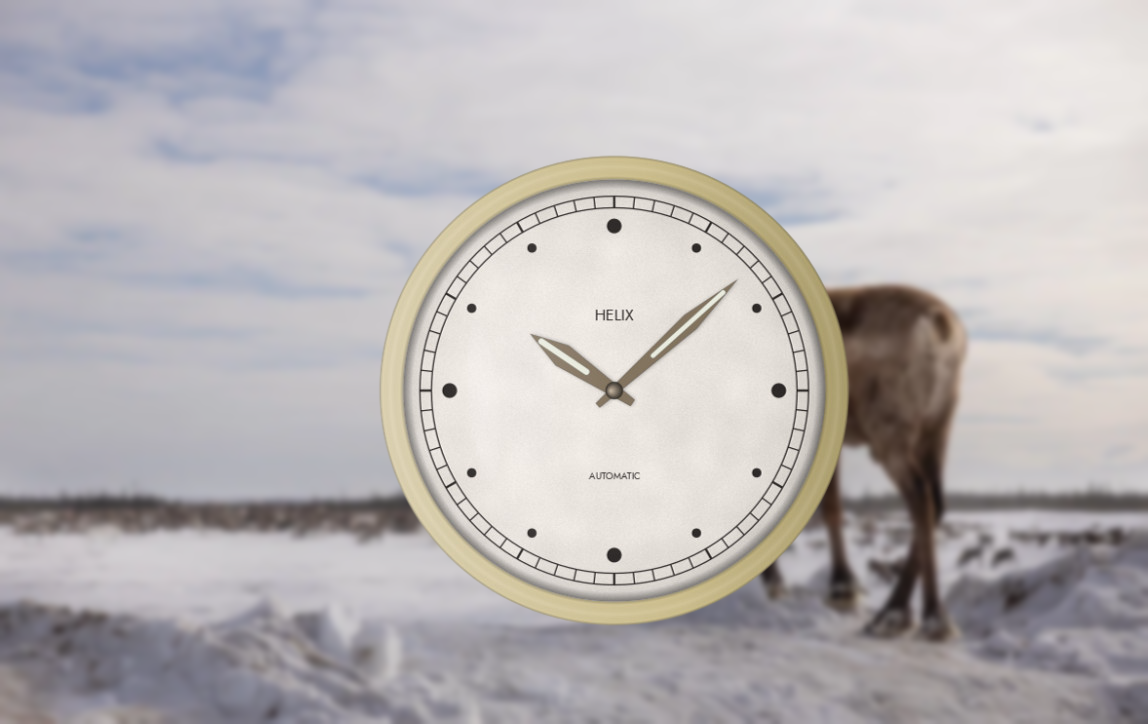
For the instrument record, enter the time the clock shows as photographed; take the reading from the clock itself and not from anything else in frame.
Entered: 10:08
